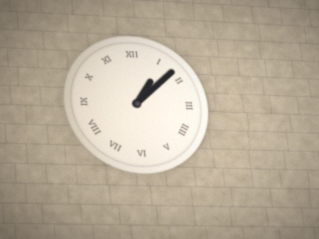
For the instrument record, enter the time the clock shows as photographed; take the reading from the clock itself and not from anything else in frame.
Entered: 1:08
